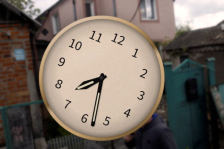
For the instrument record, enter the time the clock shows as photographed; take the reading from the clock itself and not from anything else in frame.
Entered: 7:28
